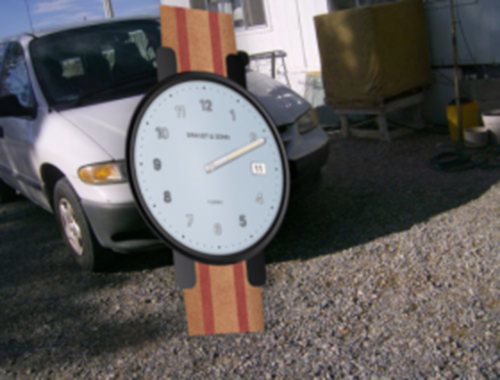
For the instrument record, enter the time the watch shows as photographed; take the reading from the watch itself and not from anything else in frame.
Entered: 2:11
